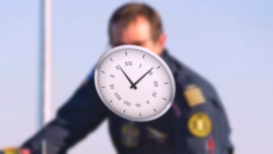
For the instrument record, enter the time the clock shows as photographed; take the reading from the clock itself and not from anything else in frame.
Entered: 11:09
